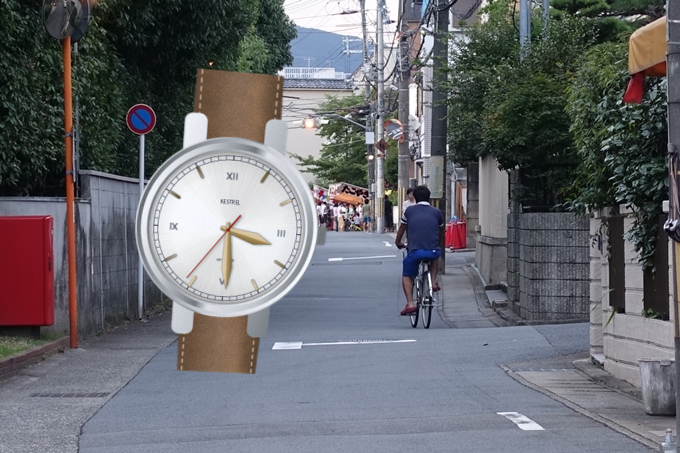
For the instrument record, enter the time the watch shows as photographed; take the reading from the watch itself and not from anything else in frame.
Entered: 3:29:36
